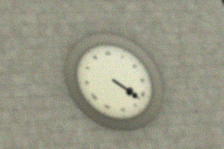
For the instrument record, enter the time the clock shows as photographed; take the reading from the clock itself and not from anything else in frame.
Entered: 4:22
